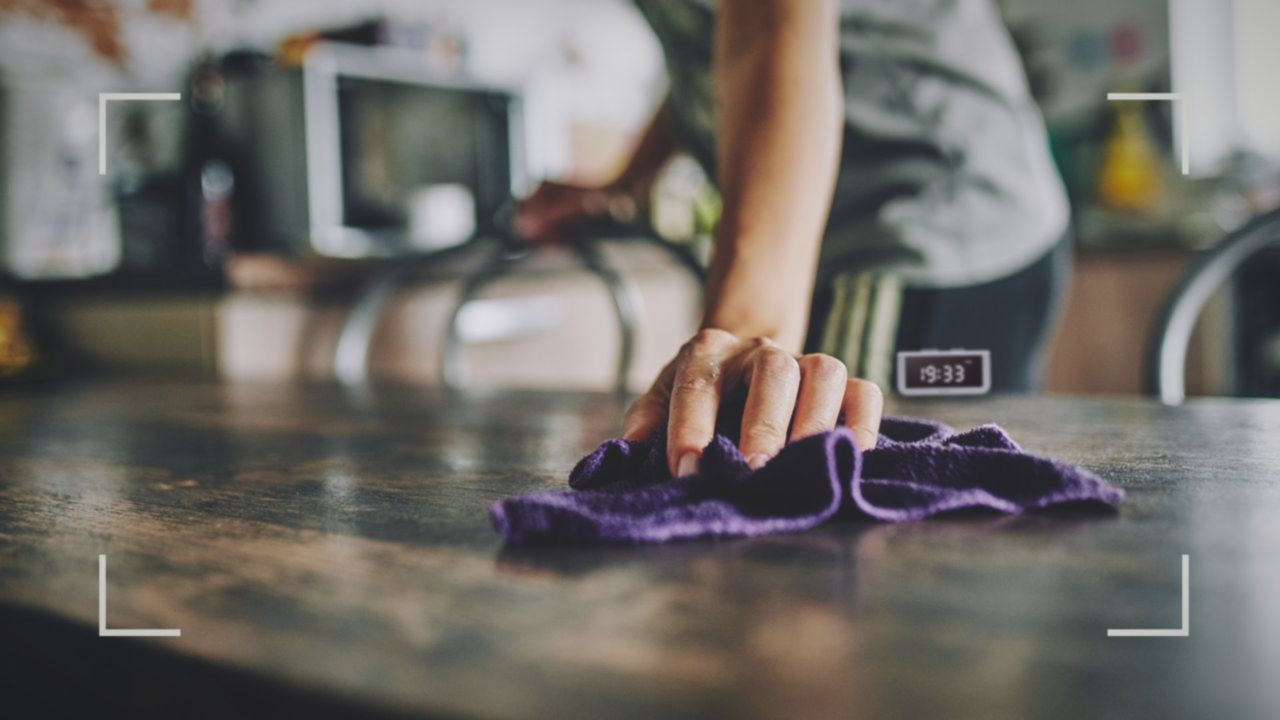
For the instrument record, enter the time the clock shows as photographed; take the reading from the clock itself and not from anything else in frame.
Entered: 19:33
